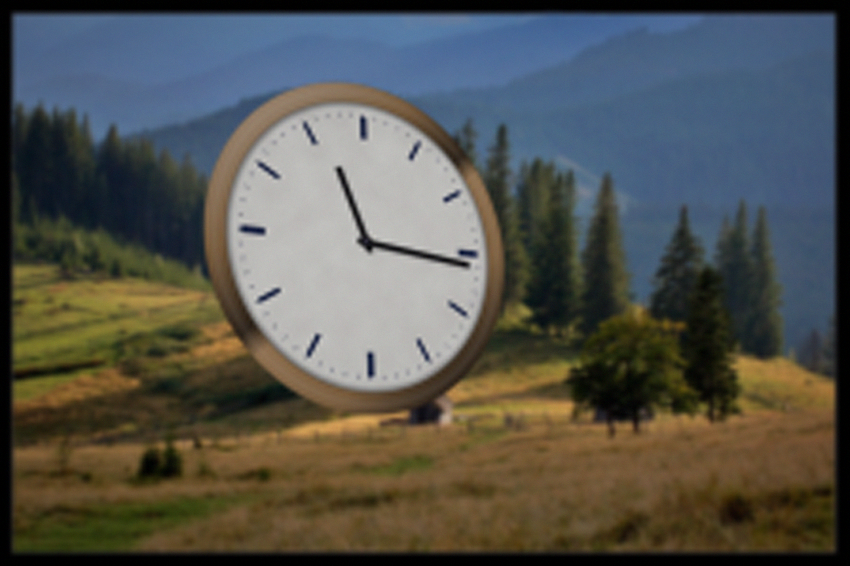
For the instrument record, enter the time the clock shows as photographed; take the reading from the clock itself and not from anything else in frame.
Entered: 11:16
